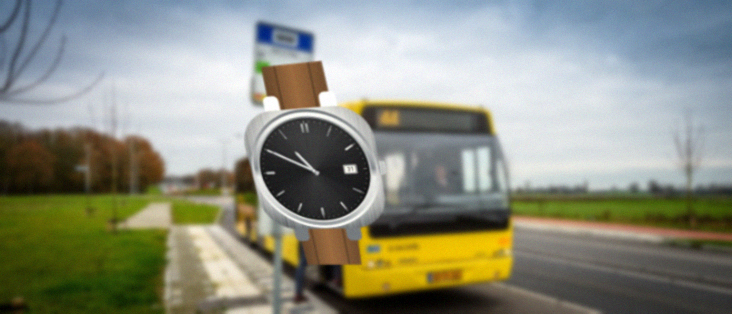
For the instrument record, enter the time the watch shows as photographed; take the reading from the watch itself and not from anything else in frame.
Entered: 10:50
